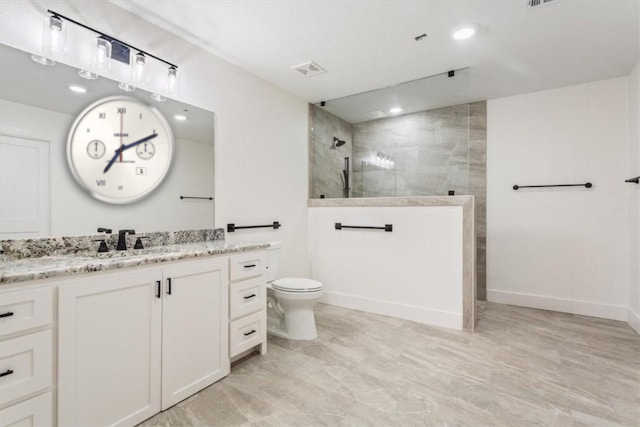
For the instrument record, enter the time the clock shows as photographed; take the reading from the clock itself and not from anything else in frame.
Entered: 7:11
